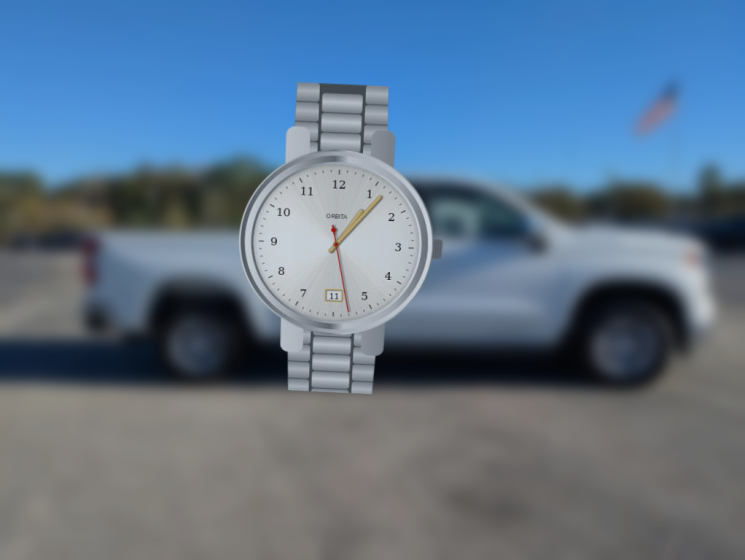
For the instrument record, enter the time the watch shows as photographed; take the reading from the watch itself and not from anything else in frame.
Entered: 1:06:28
